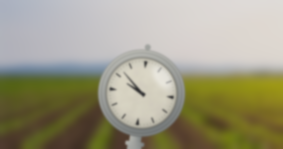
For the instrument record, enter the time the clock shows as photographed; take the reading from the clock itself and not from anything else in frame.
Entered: 9:52
